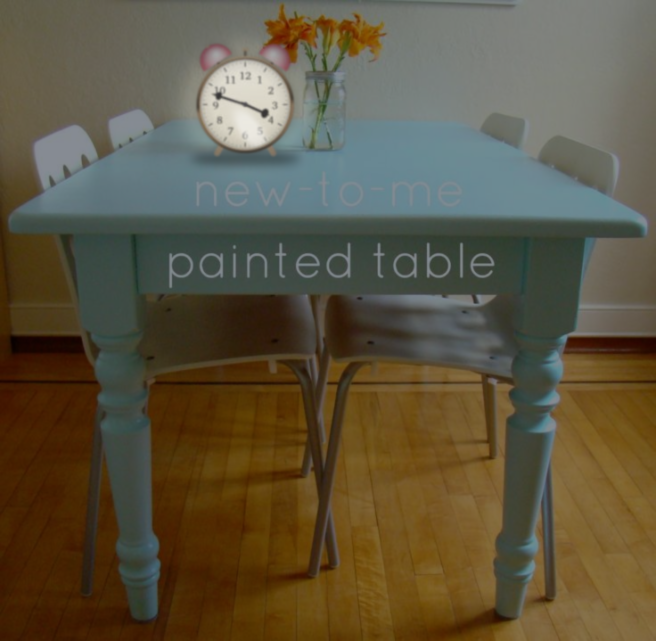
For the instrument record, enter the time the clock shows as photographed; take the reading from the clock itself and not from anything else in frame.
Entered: 3:48
